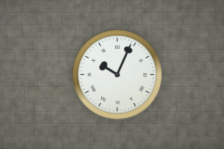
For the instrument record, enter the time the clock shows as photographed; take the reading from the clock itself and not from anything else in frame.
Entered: 10:04
